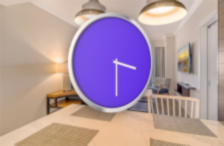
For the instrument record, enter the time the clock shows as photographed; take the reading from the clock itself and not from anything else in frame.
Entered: 3:30
